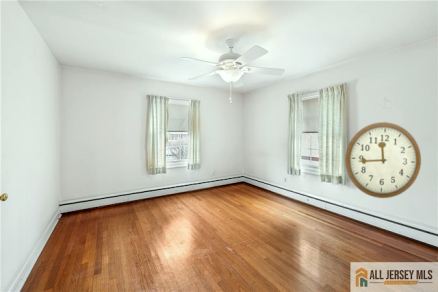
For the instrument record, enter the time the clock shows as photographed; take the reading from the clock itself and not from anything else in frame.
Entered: 11:44
